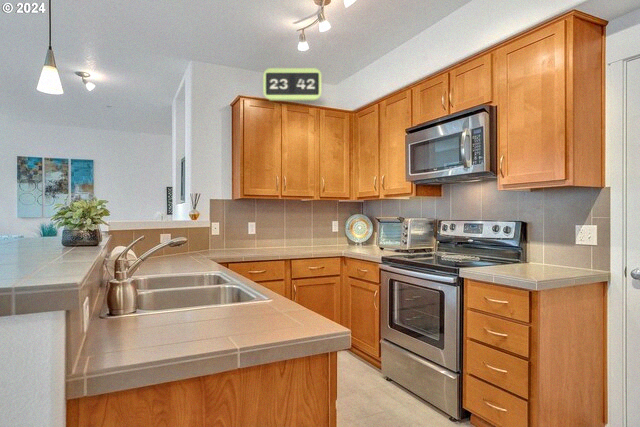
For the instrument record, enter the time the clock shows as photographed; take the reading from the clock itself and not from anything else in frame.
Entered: 23:42
